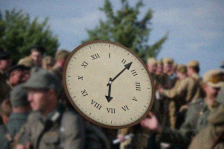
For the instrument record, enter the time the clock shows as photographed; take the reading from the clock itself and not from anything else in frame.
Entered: 7:12
